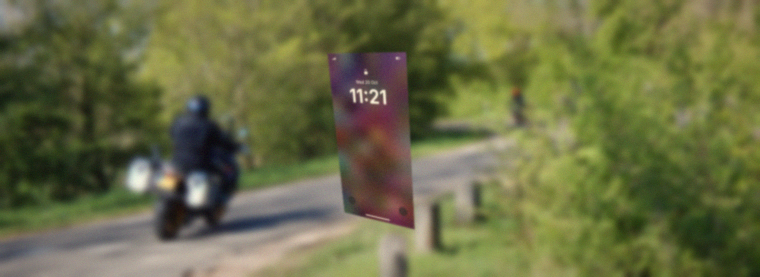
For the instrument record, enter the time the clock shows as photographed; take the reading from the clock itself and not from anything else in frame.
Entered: 11:21
